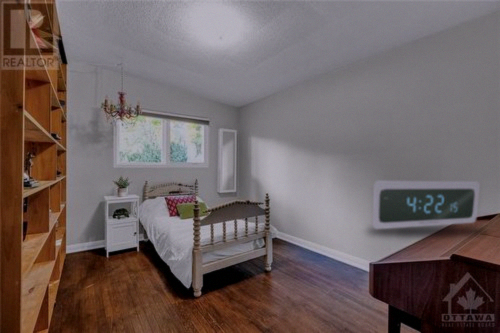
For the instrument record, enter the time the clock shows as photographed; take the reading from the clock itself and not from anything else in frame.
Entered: 4:22
